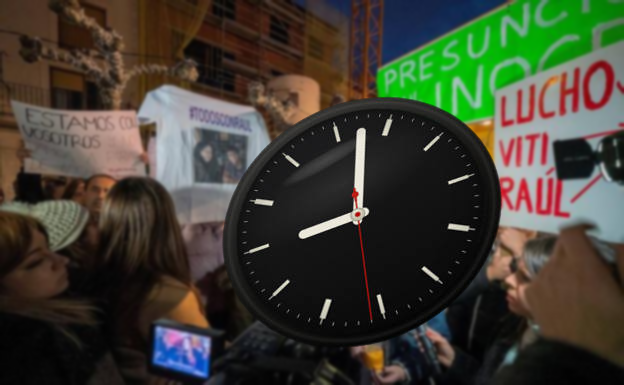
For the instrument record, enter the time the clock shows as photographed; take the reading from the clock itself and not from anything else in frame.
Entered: 7:57:26
